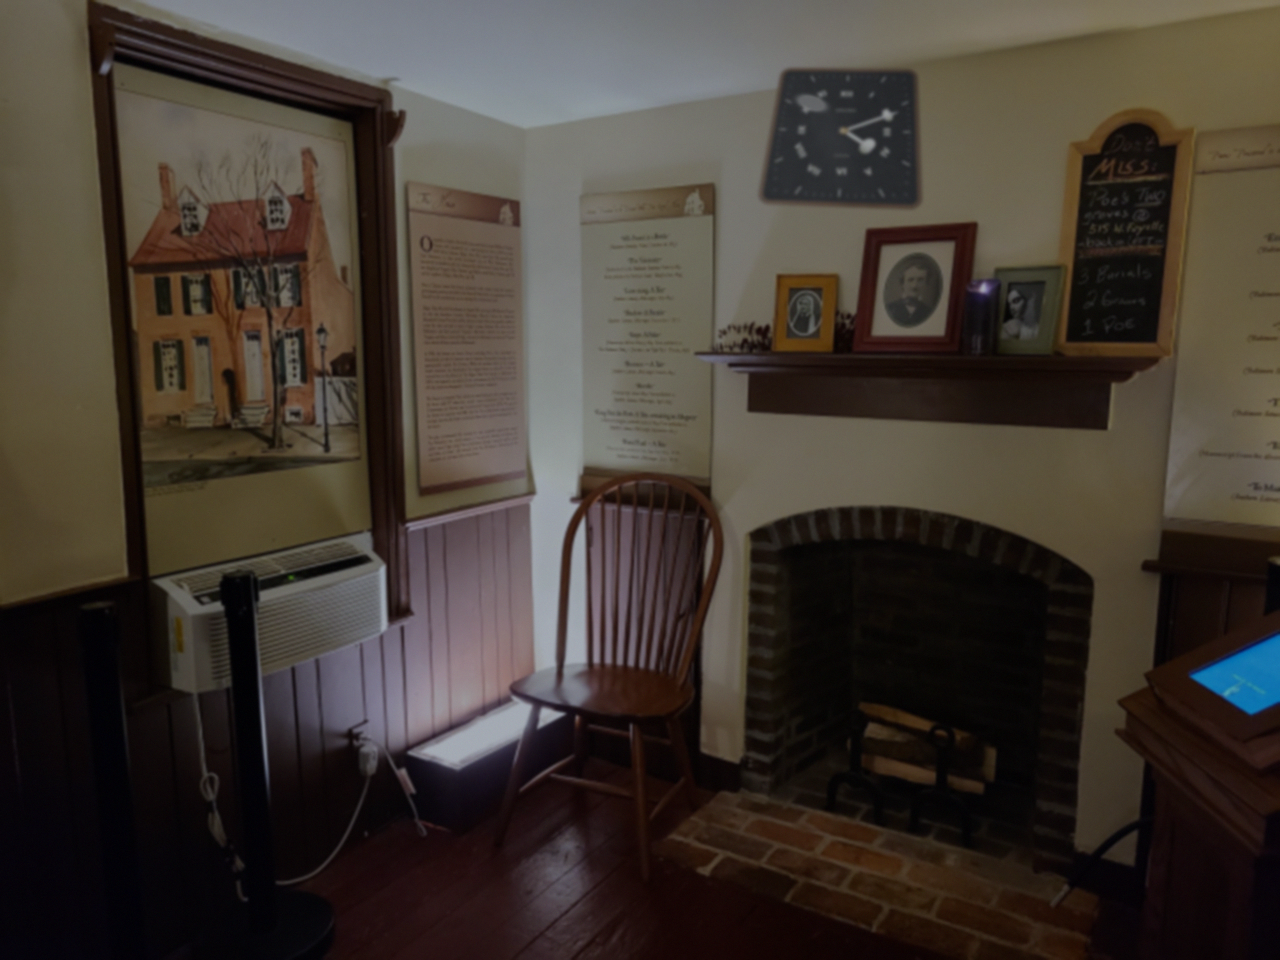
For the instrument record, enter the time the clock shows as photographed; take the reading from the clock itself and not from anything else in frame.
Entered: 4:11
